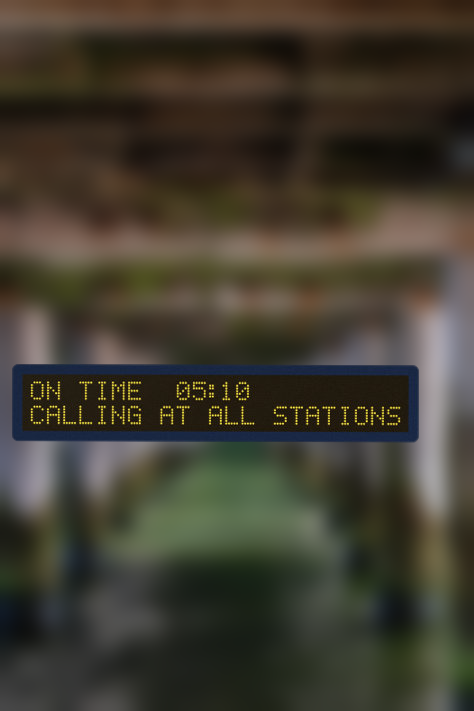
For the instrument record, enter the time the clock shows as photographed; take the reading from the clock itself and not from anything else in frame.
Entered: 5:10
